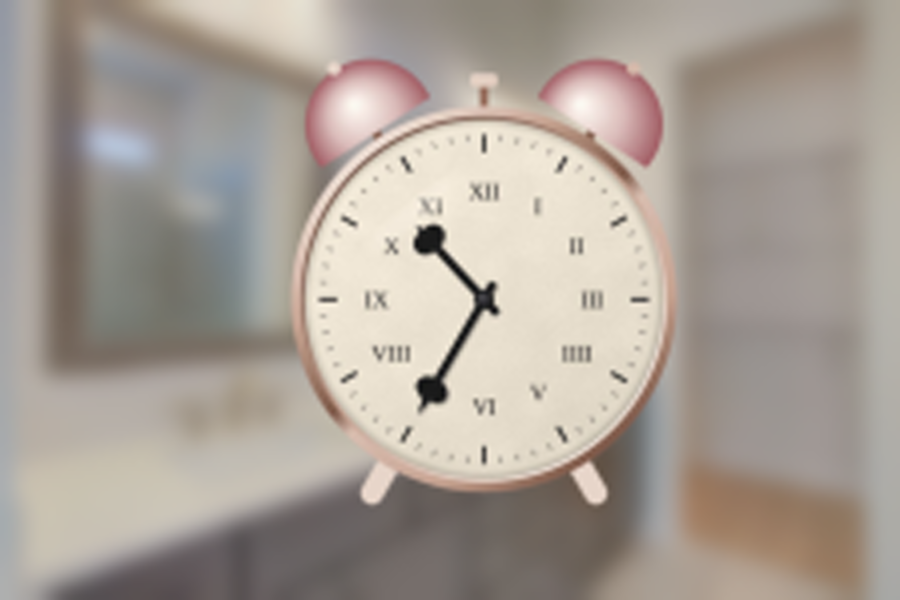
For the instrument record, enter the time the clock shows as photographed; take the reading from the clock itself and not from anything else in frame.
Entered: 10:35
